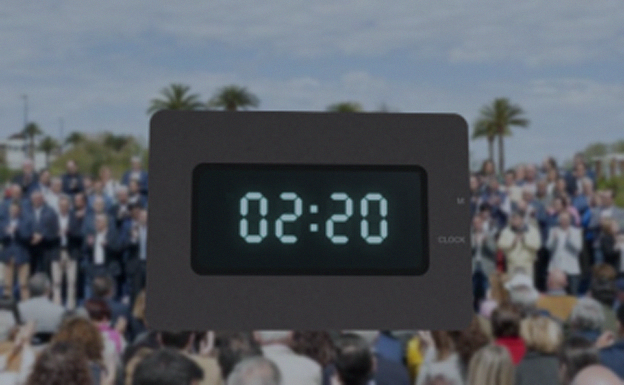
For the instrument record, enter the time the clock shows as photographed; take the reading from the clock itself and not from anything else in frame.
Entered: 2:20
